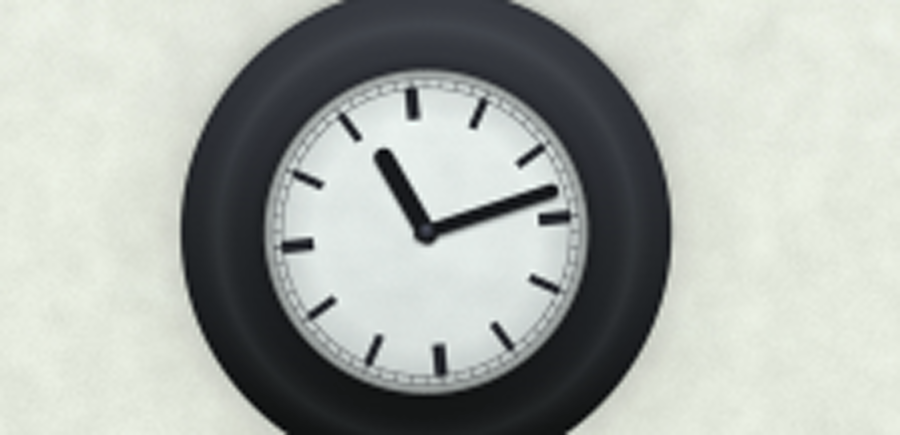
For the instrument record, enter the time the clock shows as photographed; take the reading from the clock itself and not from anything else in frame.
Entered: 11:13
